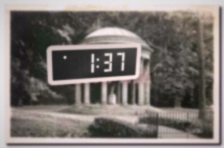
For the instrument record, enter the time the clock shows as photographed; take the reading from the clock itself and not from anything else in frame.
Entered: 1:37
